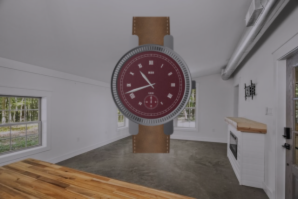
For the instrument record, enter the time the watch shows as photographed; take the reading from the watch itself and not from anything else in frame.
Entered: 10:42
